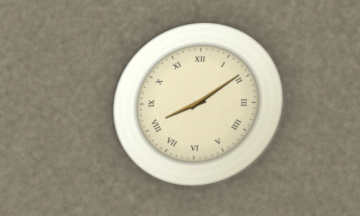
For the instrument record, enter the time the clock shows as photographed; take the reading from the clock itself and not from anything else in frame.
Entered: 8:09
